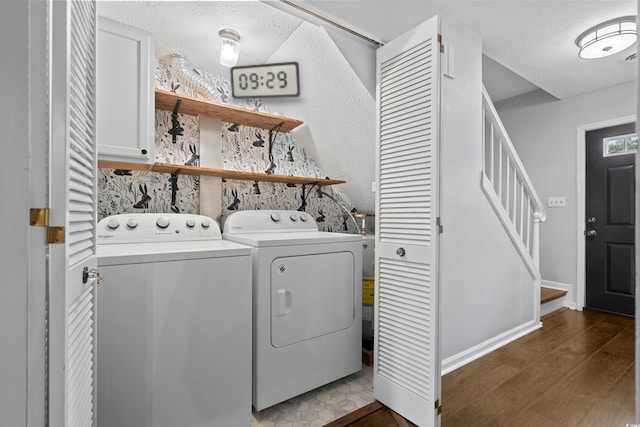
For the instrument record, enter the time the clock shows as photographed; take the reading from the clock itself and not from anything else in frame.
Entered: 9:29
